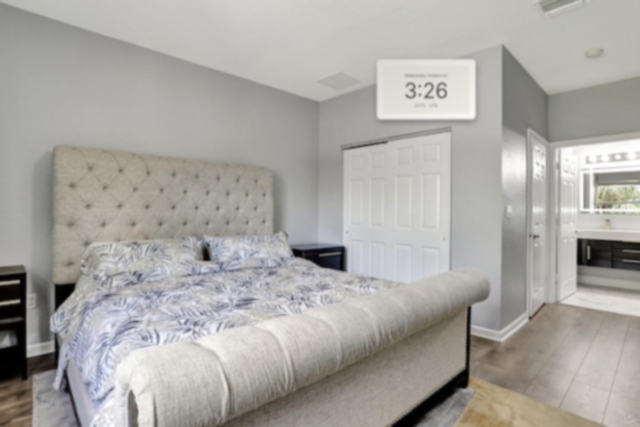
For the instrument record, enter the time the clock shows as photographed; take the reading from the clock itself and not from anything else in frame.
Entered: 3:26
